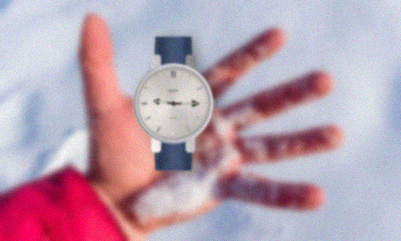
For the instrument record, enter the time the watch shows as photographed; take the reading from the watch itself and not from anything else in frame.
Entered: 9:15
